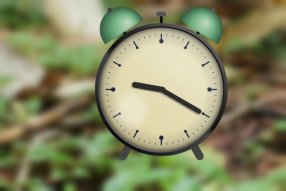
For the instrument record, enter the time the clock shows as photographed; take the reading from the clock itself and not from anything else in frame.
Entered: 9:20
